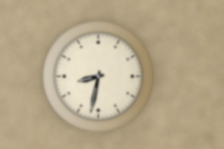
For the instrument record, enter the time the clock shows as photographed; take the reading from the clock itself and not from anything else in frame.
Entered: 8:32
